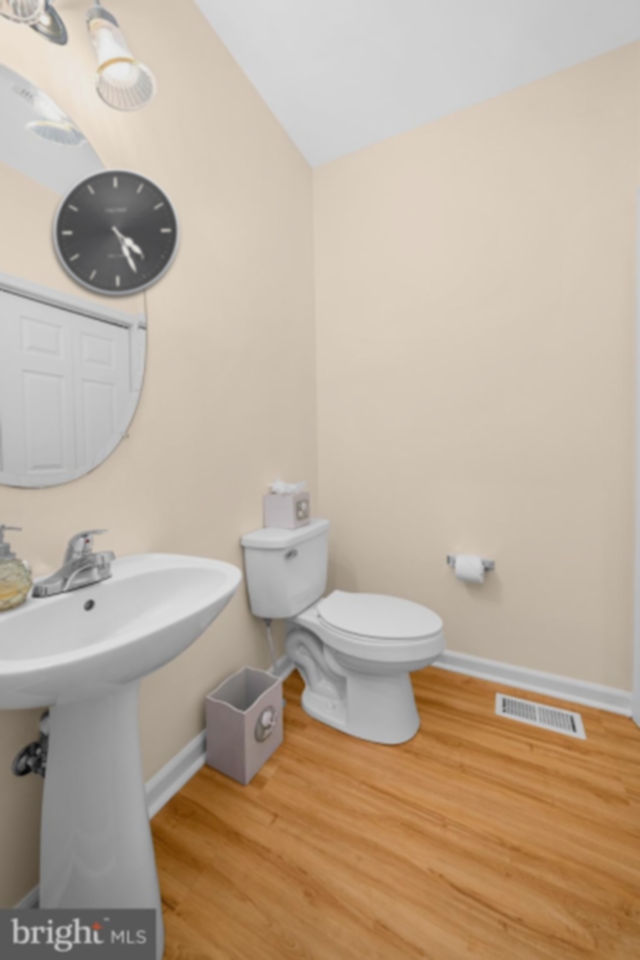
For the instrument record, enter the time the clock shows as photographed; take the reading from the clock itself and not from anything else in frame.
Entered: 4:26
